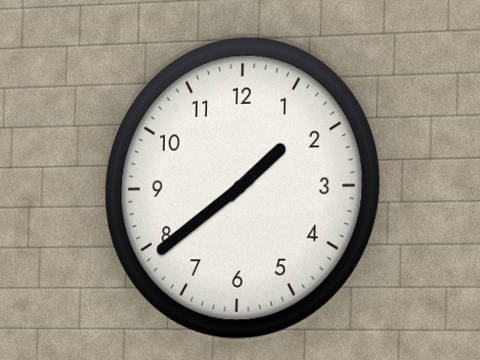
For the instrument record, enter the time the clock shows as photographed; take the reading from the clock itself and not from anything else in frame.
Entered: 1:39
